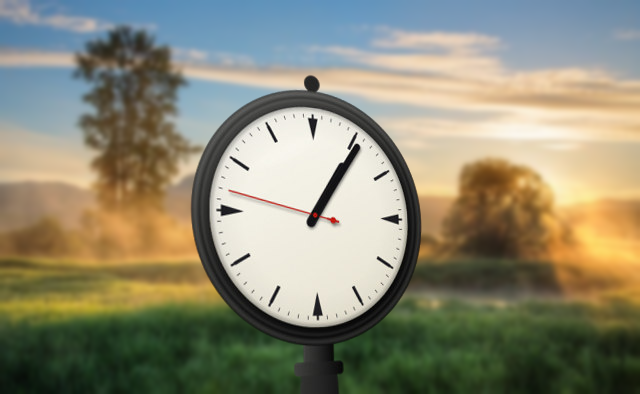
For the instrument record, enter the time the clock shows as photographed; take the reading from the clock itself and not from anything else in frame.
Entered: 1:05:47
